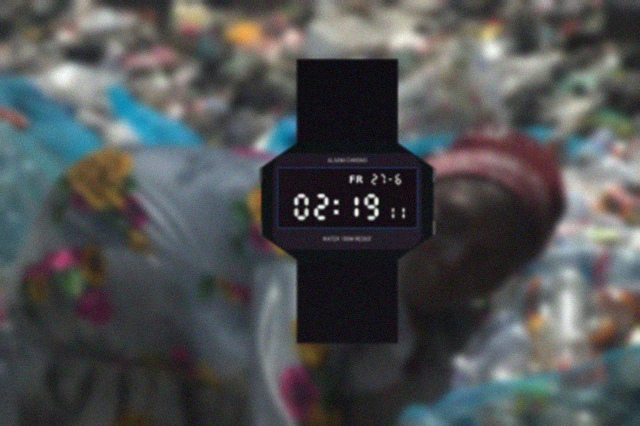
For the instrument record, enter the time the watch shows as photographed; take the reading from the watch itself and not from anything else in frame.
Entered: 2:19:11
